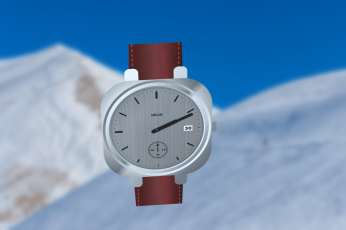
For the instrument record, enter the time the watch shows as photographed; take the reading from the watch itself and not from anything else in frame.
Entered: 2:11
